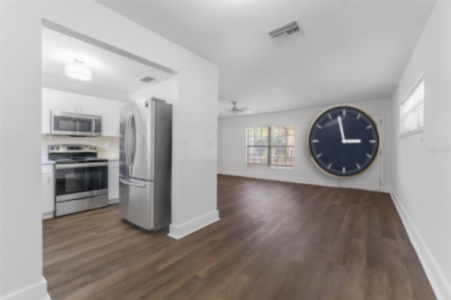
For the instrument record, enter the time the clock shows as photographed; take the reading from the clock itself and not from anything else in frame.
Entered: 2:58
